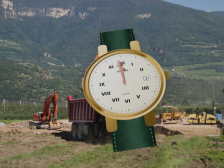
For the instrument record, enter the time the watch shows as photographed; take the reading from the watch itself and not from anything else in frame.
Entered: 11:59
